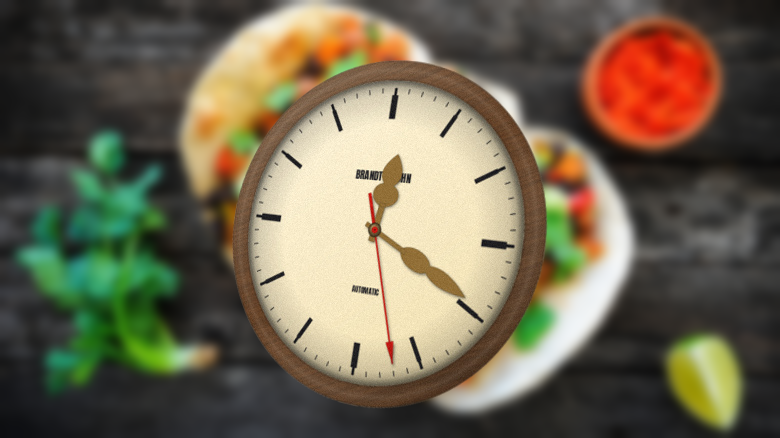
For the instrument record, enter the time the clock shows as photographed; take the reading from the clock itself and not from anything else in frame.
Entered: 12:19:27
